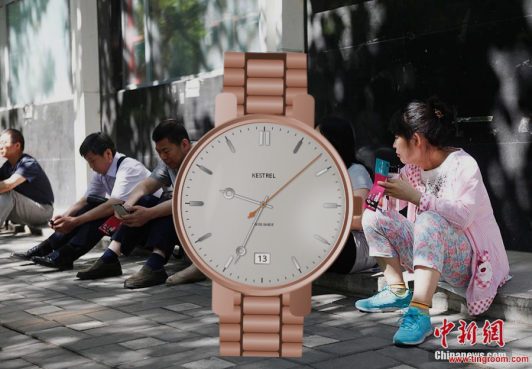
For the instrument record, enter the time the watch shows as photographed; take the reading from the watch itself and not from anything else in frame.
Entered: 9:34:08
